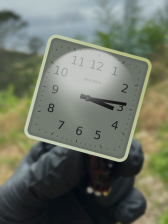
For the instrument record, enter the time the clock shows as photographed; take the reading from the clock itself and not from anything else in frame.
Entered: 3:14
